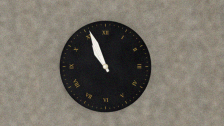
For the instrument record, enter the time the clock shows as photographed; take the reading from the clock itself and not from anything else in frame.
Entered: 10:56
